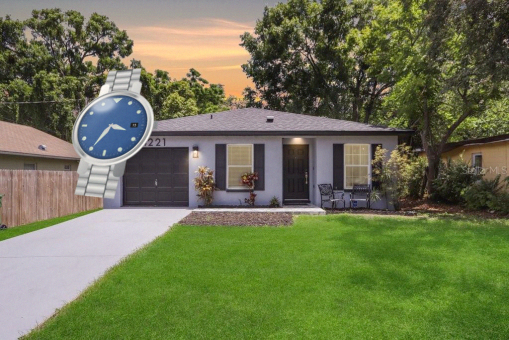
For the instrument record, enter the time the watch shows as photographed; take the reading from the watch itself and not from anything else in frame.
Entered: 3:35
